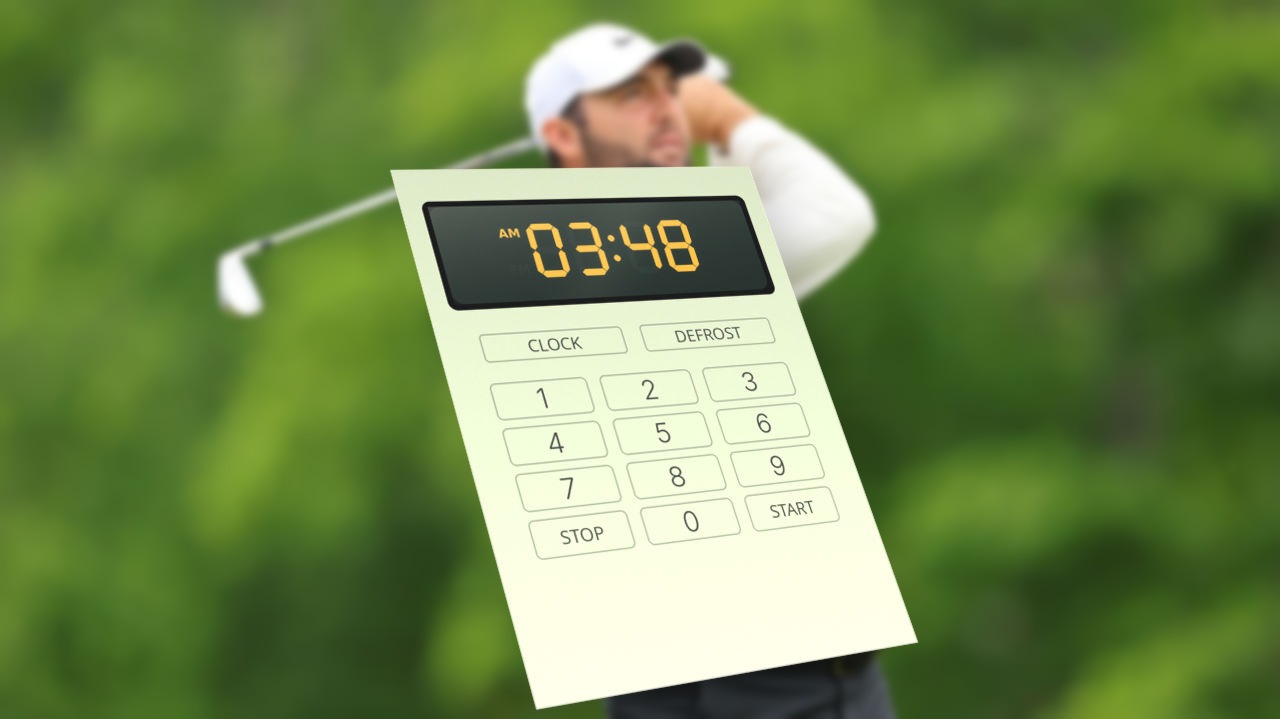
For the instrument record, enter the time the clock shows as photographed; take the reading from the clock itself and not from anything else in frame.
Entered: 3:48
